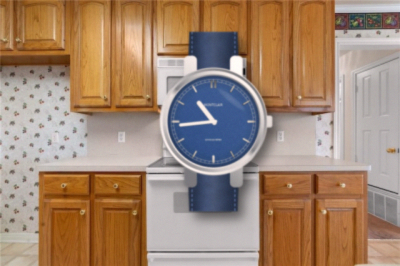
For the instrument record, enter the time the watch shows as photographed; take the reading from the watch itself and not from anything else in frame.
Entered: 10:44
